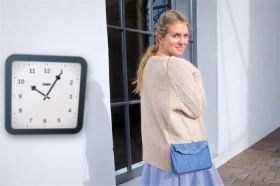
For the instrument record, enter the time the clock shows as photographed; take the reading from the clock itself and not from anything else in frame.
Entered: 10:05
